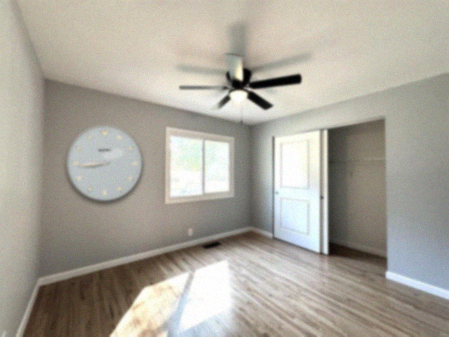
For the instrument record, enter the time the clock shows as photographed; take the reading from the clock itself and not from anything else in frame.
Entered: 8:44
